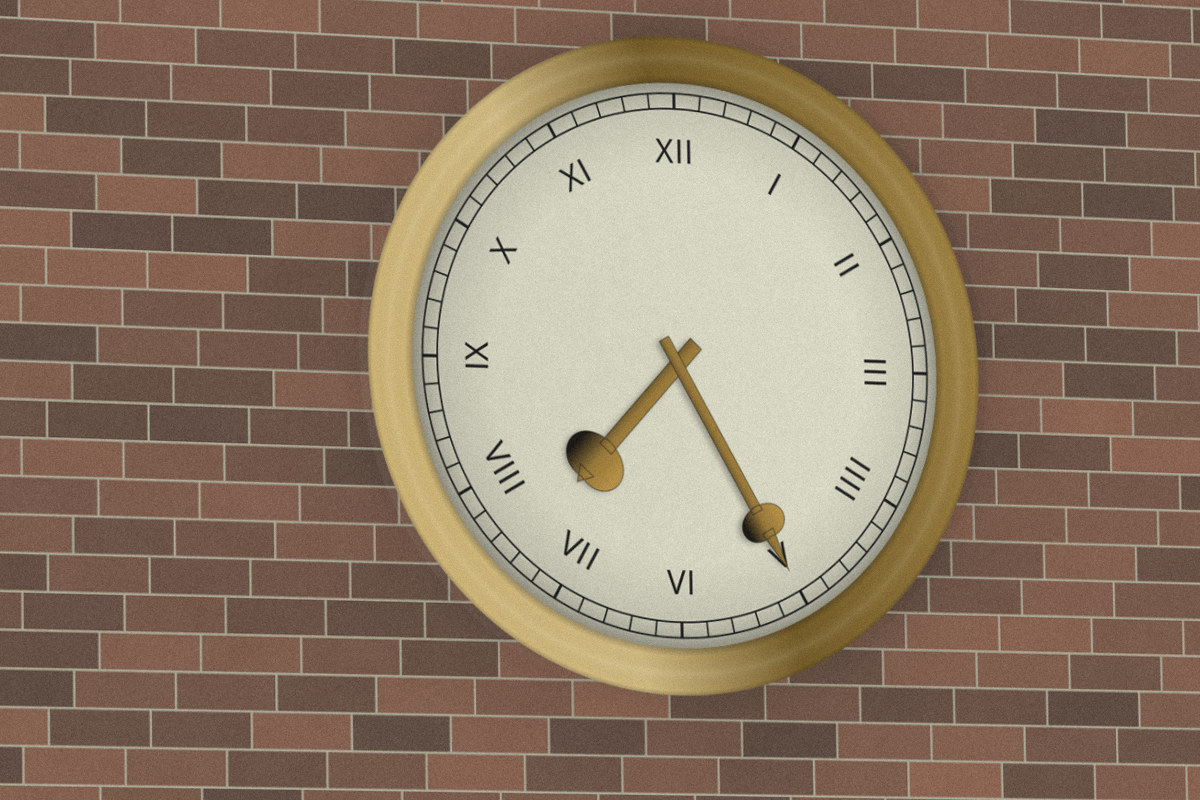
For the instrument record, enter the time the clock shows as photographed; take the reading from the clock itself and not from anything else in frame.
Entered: 7:25
